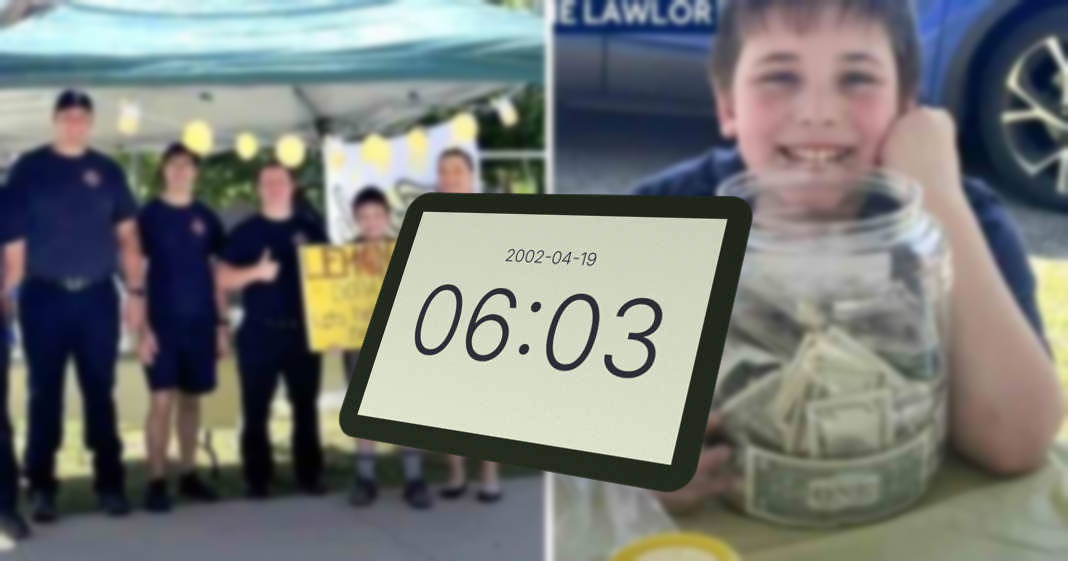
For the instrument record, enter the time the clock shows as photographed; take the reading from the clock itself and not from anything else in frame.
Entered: 6:03
